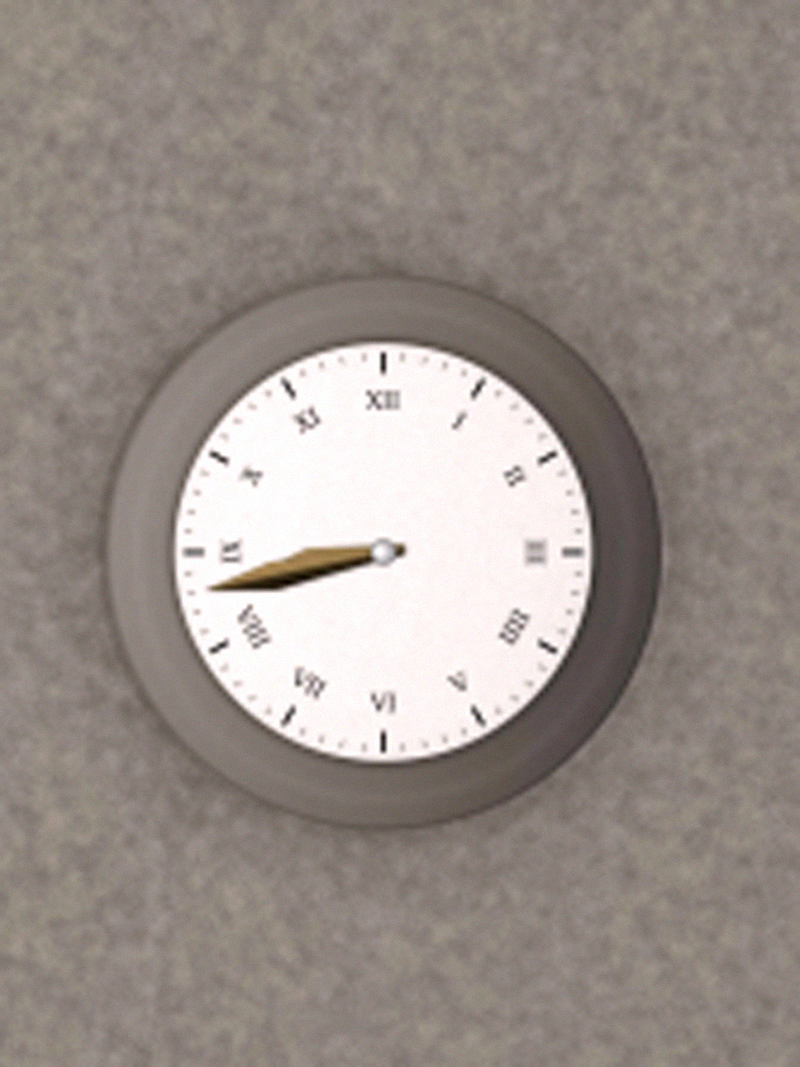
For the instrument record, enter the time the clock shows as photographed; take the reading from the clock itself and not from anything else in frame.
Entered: 8:43
